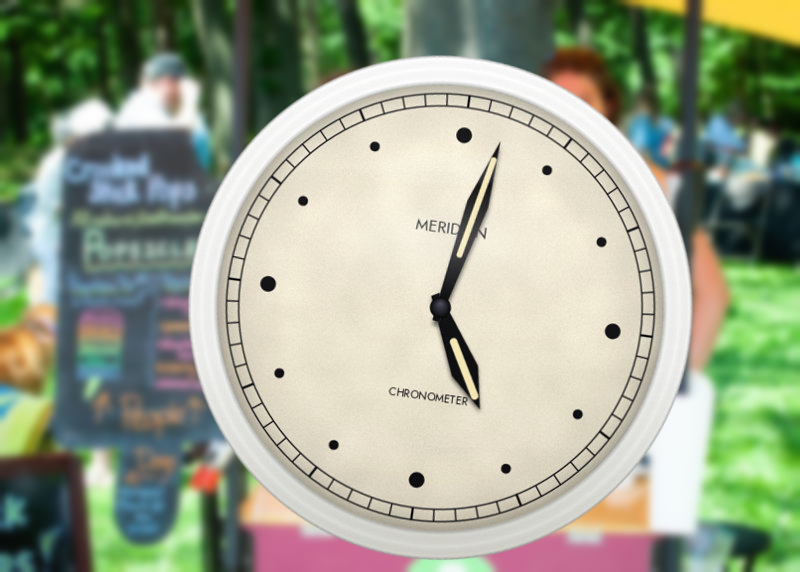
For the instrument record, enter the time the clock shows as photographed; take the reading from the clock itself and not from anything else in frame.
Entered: 5:02
